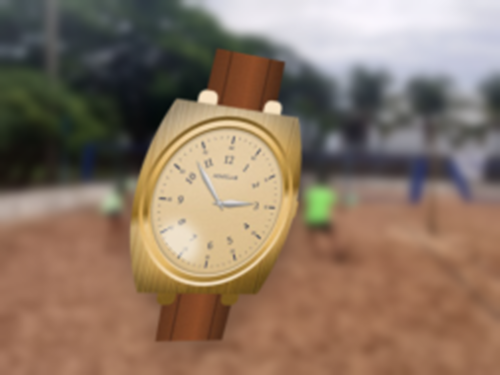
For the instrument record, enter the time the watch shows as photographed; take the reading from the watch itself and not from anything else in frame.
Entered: 2:53
